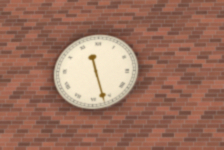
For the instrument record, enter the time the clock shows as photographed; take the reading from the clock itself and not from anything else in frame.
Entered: 11:27
